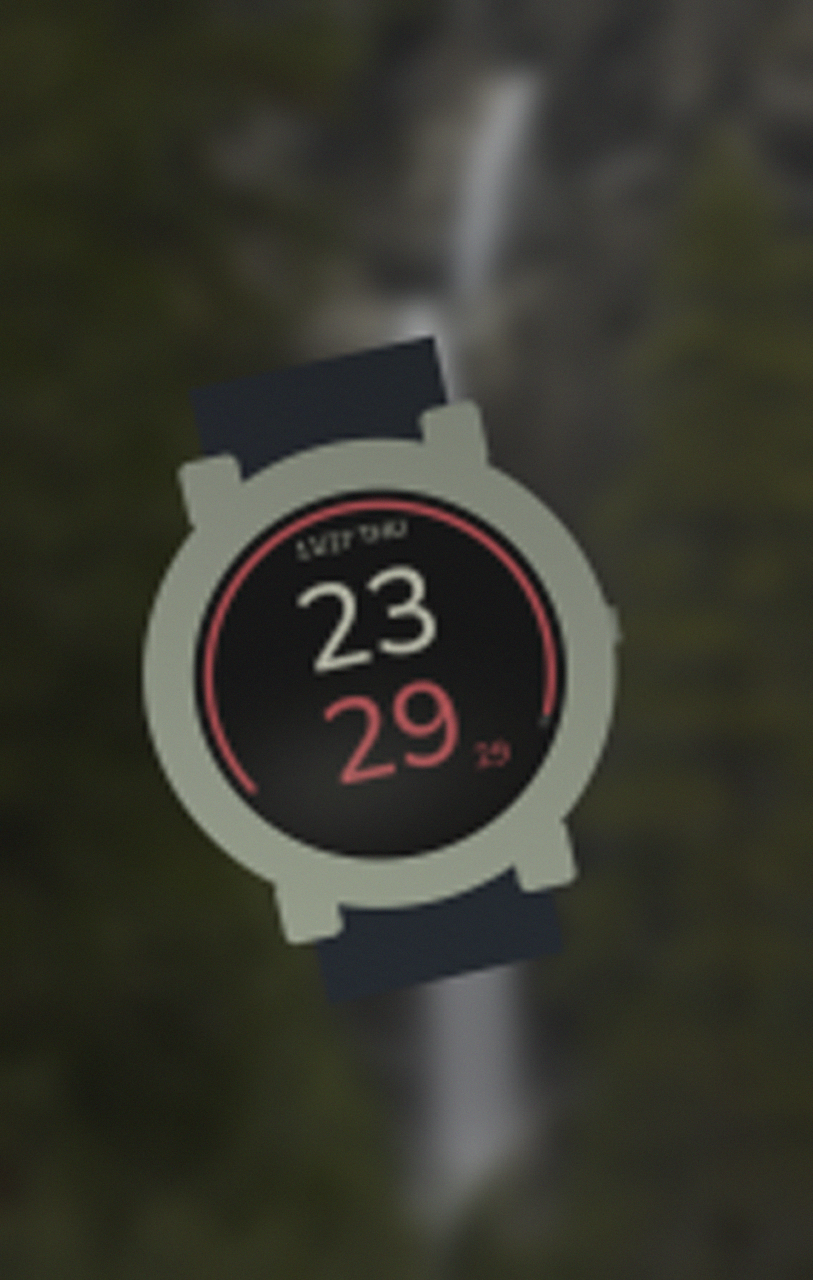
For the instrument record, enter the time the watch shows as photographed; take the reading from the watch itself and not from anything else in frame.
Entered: 23:29
